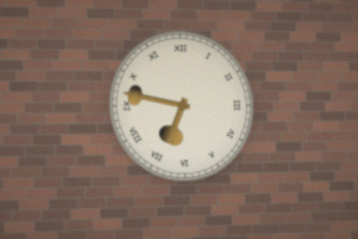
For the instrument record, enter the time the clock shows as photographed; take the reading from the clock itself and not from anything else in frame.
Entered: 6:47
